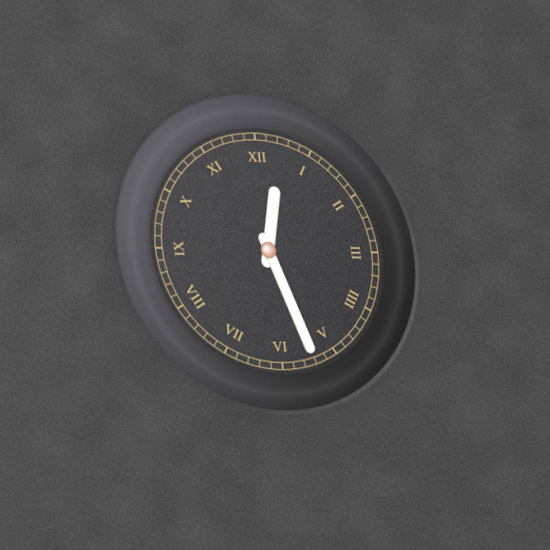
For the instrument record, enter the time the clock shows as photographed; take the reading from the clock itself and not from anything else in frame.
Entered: 12:27
